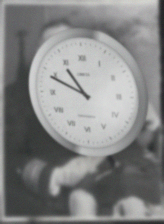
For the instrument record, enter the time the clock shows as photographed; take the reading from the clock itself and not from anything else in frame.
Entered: 10:49
